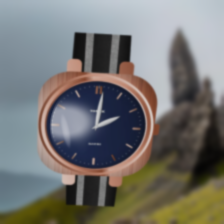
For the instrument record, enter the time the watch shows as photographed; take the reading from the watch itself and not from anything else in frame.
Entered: 2:01
